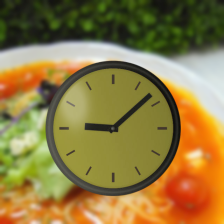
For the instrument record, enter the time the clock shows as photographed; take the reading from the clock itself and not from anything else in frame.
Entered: 9:08
